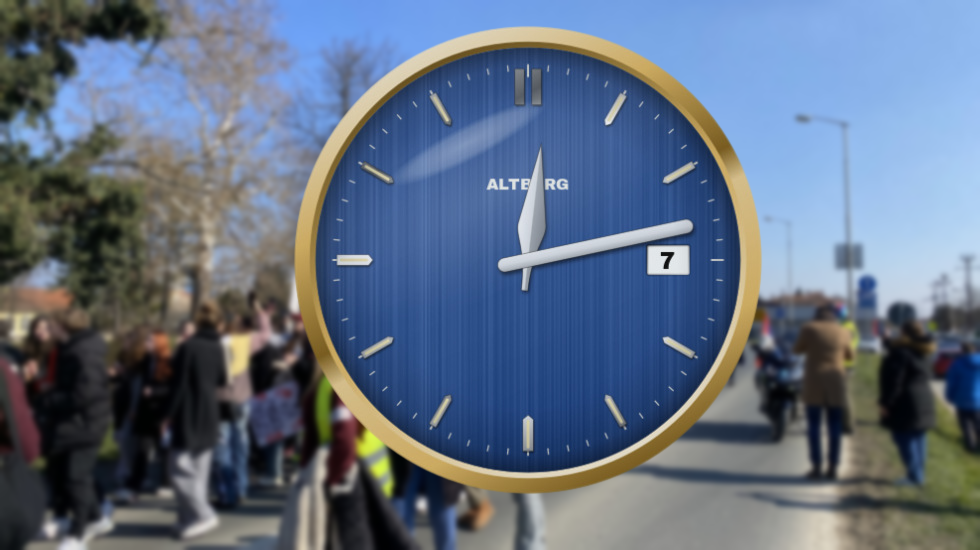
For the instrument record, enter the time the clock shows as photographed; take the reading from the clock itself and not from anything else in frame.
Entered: 12:13
